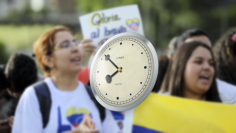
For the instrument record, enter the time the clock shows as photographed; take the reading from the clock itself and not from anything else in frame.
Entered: 7:52
